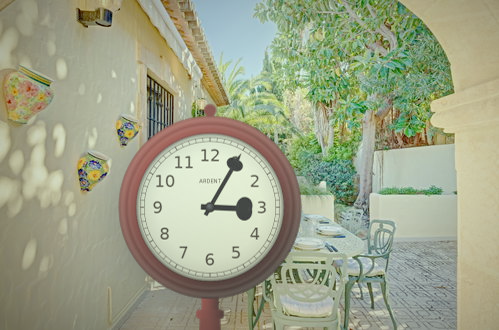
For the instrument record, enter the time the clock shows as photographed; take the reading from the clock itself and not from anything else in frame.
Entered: 3:05
